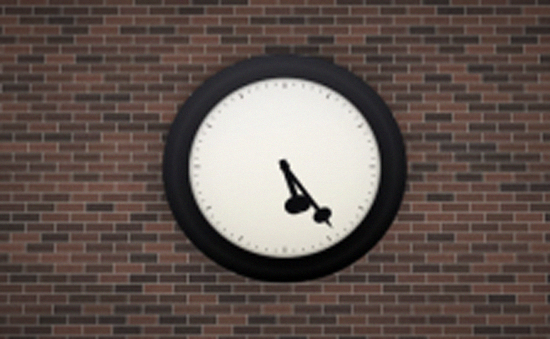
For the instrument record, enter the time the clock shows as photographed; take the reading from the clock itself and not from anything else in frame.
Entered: 5:24
